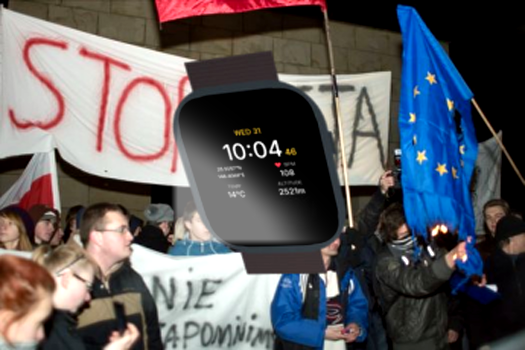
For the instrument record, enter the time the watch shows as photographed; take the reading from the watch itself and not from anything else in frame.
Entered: 10:04
